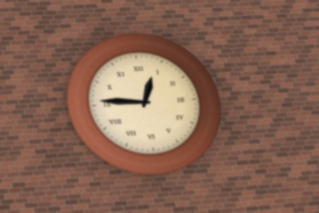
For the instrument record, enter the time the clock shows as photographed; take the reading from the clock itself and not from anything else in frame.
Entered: 12:46
